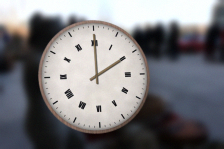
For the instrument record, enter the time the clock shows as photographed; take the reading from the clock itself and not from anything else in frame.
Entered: 2:00
